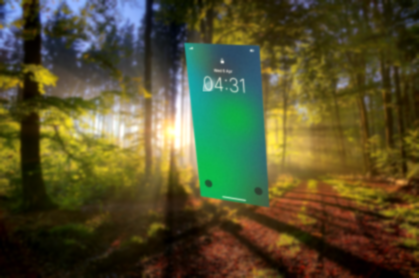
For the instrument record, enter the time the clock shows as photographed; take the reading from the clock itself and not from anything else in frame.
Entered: 4:31
